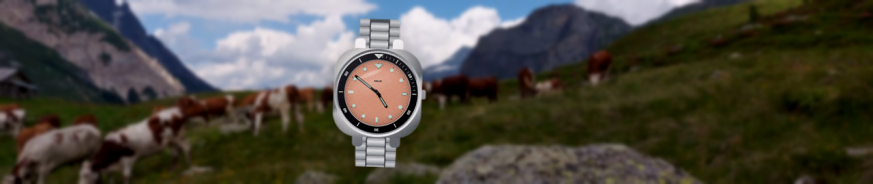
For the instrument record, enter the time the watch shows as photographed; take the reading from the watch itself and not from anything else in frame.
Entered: 4:51
